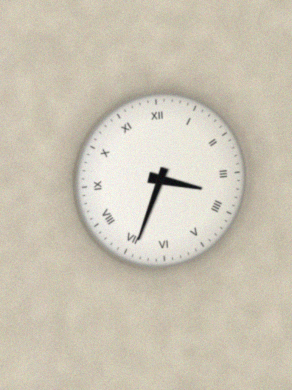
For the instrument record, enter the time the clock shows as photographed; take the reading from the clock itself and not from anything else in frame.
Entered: 3:34
